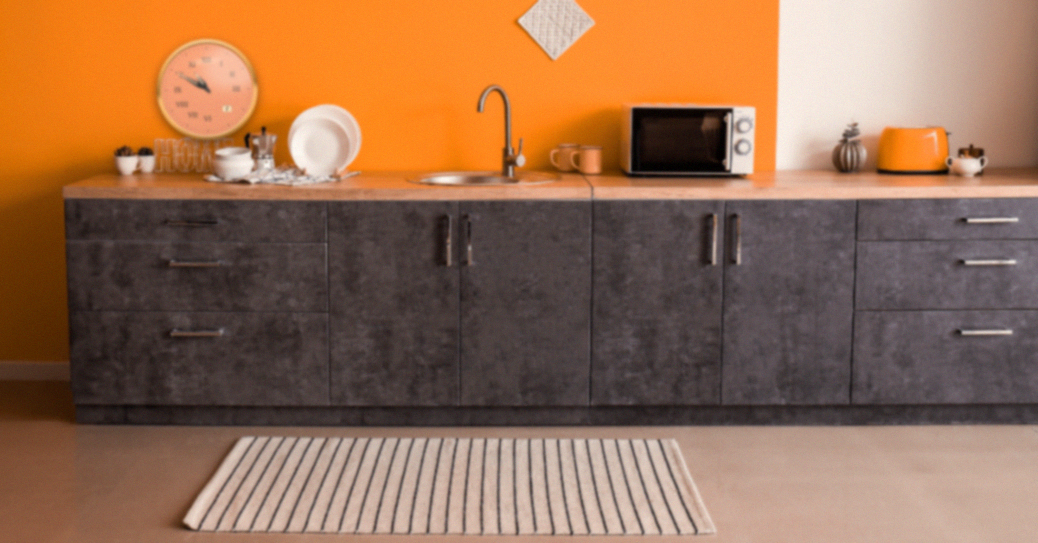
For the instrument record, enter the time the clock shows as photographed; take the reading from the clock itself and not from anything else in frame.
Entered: 10:50
